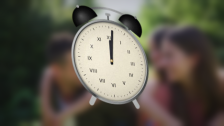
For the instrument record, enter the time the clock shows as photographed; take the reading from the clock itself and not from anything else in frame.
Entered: 12:01
